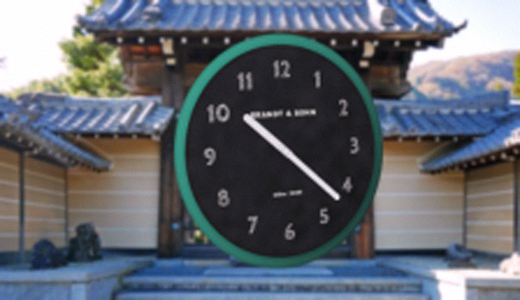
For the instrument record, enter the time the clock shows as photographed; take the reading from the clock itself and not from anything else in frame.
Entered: 10:22
